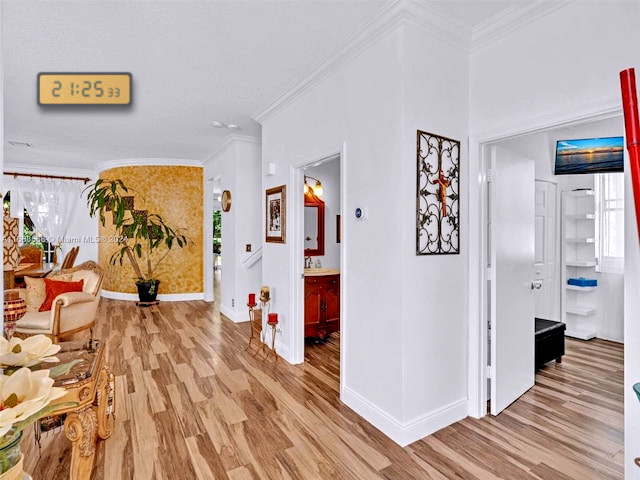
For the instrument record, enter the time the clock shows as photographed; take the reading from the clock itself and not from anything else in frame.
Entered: 21:25
